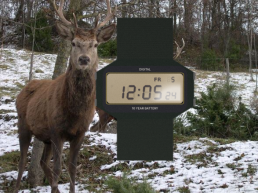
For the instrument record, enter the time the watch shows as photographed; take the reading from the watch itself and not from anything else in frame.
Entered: 12:05:24
